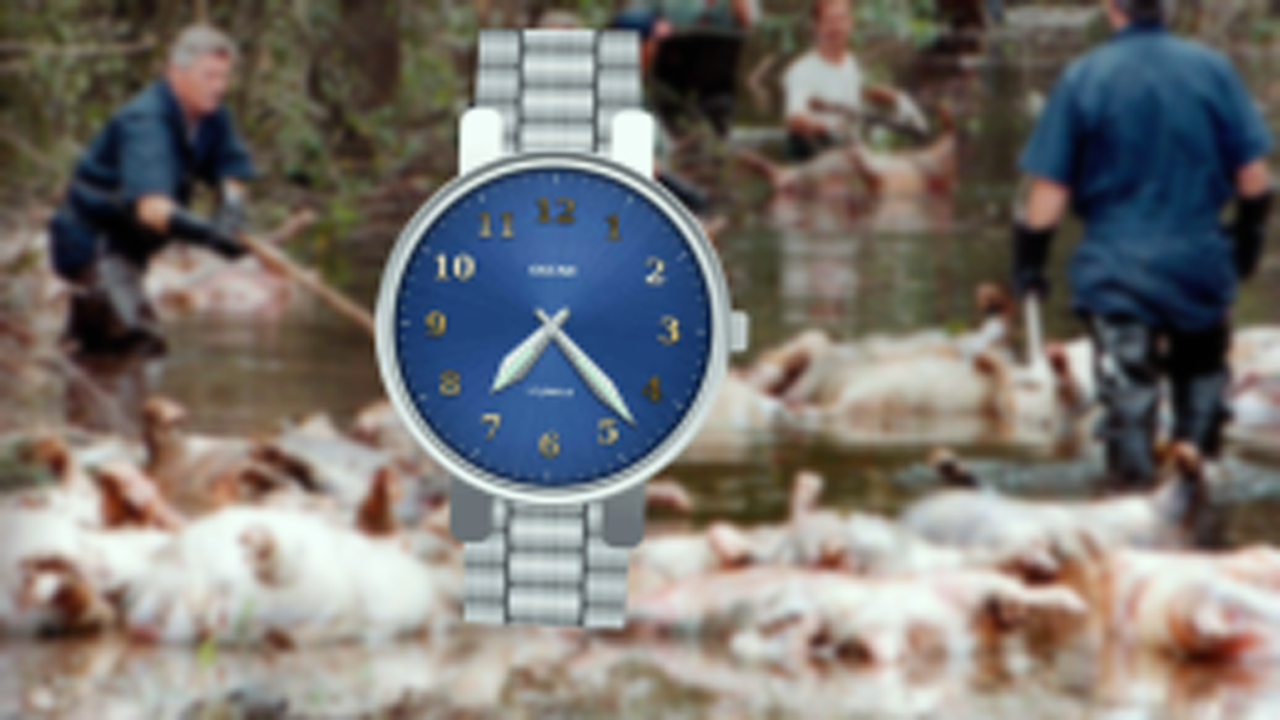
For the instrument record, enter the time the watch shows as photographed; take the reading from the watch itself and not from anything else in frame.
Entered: 7:23
